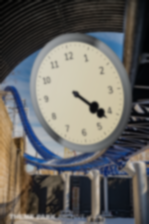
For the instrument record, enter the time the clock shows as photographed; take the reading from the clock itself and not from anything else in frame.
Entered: 4:22
